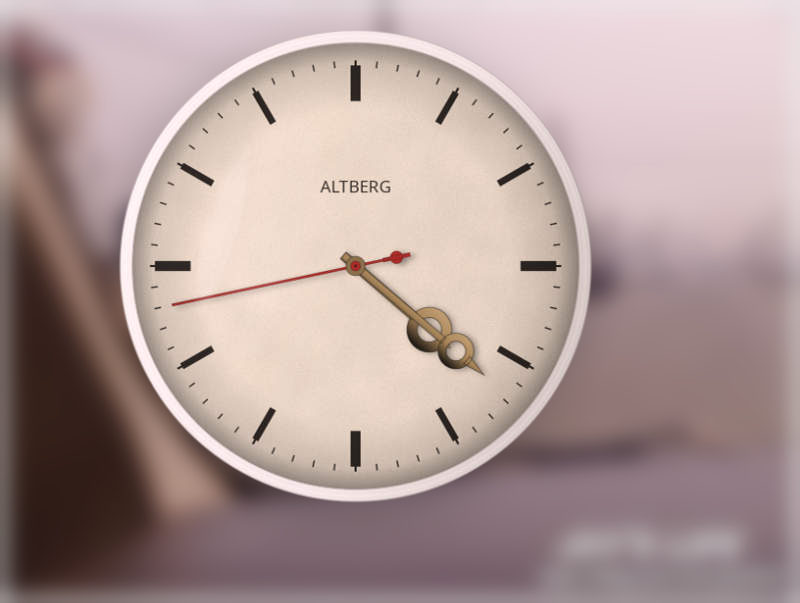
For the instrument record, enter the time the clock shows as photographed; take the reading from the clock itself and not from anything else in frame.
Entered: 4:21:43
